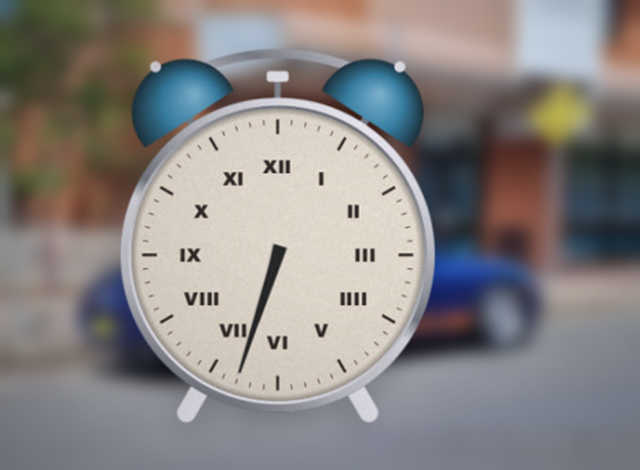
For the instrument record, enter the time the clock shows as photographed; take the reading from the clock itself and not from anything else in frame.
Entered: 6:33
